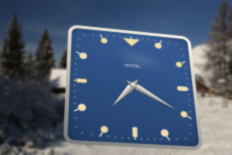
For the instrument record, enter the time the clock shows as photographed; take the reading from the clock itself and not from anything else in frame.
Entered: 7:20
